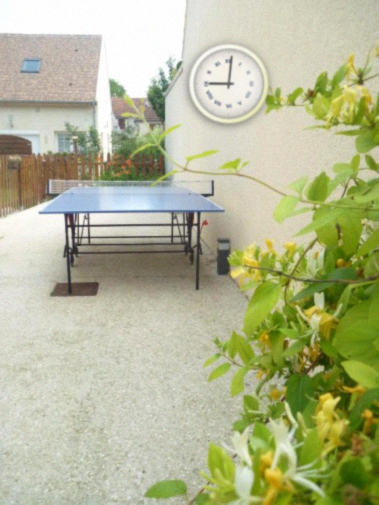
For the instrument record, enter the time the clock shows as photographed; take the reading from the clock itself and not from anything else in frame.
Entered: 9:01
